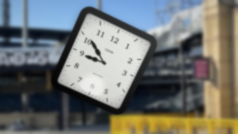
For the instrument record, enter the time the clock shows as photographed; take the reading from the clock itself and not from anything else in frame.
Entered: 8:51
